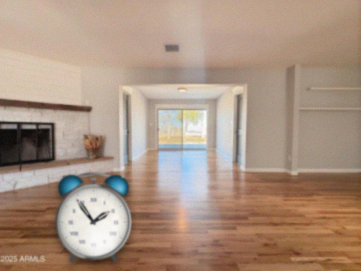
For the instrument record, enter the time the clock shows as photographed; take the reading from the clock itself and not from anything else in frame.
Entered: 1:54
